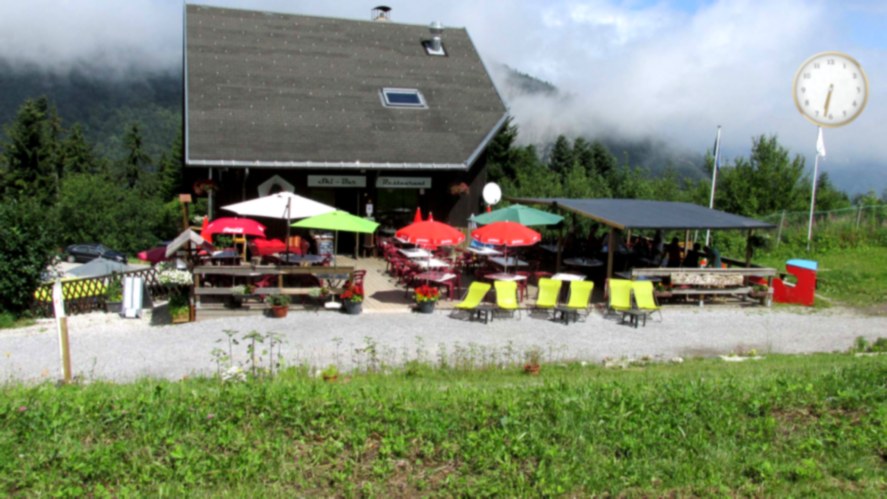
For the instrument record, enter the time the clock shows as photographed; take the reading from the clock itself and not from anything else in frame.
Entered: 6:32
